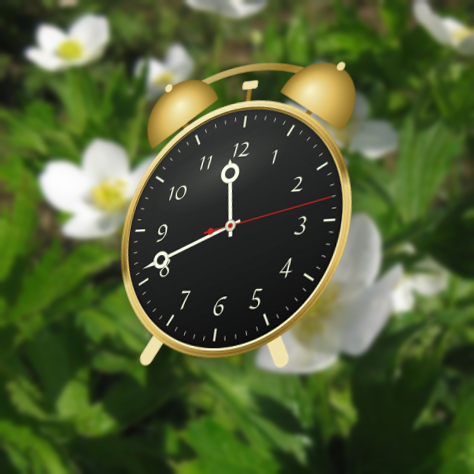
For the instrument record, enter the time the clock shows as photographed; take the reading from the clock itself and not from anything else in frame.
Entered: 11:41:13
